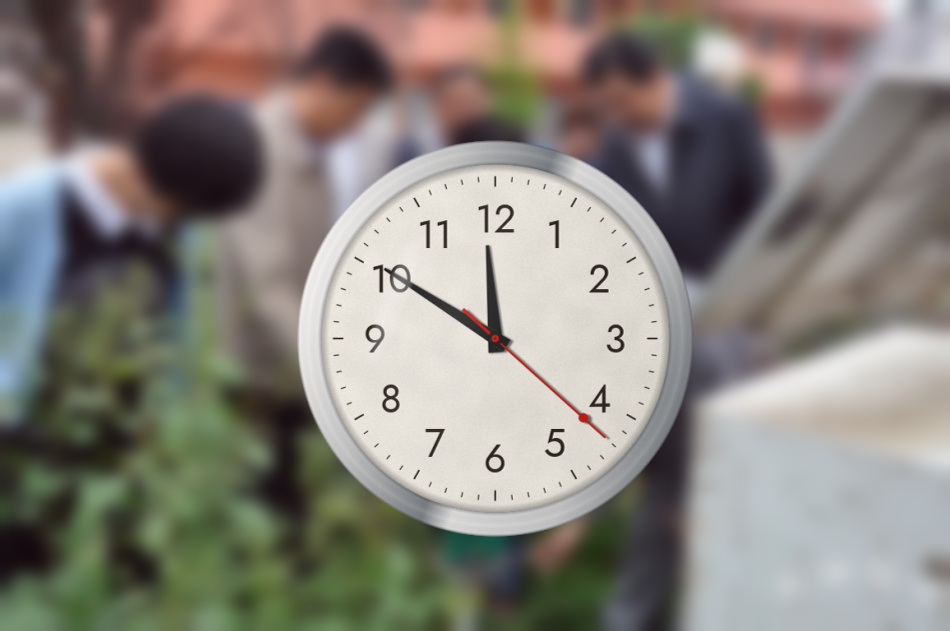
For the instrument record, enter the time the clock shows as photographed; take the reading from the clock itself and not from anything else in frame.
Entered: 11:50:22
